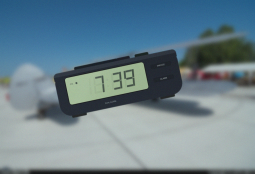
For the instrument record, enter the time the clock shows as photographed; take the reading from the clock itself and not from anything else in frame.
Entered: 7:39
